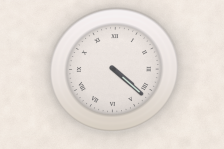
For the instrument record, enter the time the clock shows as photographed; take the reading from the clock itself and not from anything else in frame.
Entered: 4:22
